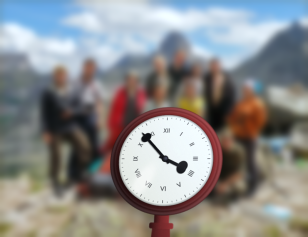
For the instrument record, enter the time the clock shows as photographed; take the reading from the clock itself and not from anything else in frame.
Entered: 3:53
